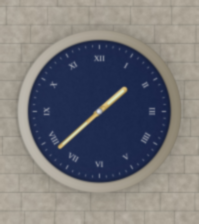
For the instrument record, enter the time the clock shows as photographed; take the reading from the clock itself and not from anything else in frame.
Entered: 1:38
